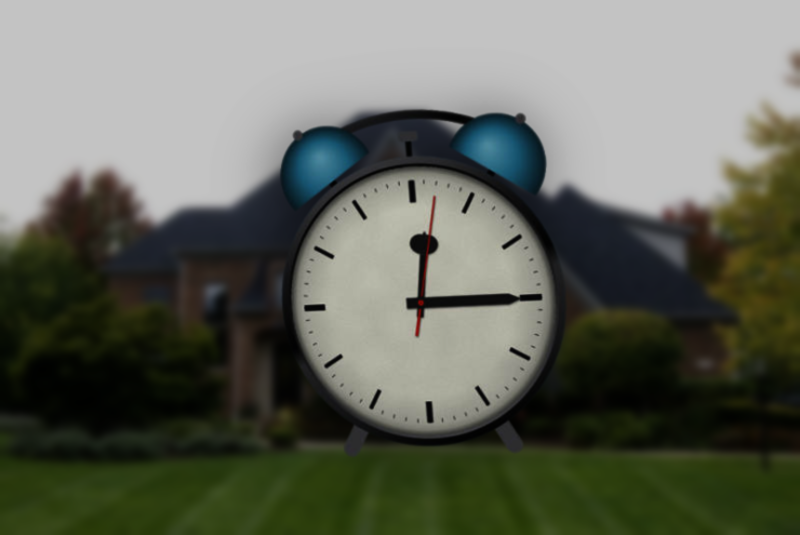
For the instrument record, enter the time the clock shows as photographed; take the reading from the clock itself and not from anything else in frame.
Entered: 12:15:02
